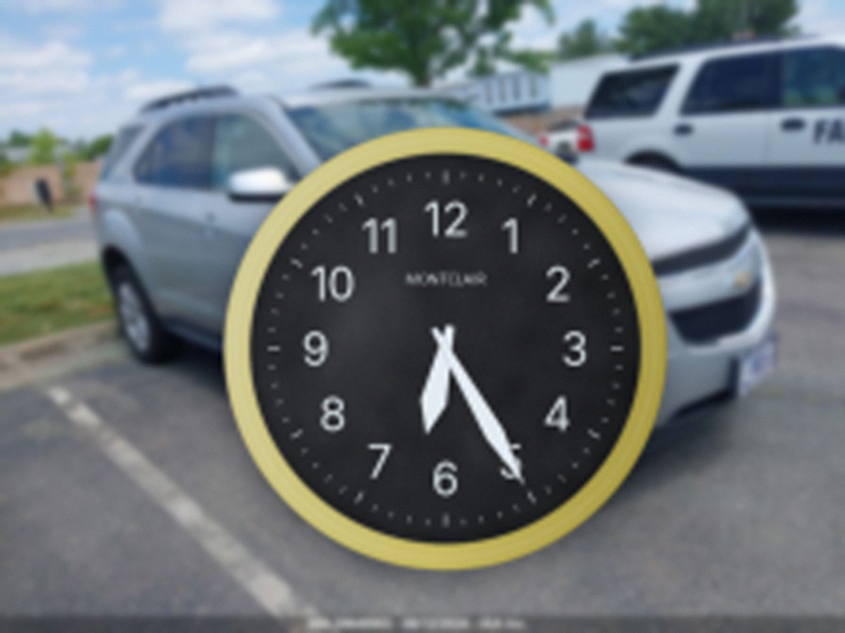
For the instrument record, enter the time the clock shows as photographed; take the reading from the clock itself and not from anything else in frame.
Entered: 6:25
